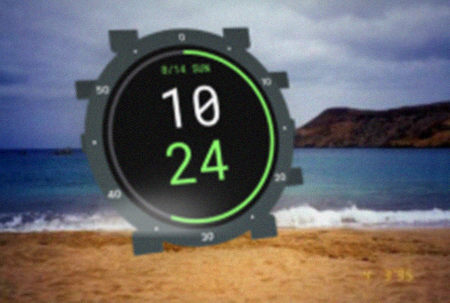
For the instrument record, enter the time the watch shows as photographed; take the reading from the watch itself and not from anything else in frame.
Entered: 10:24
